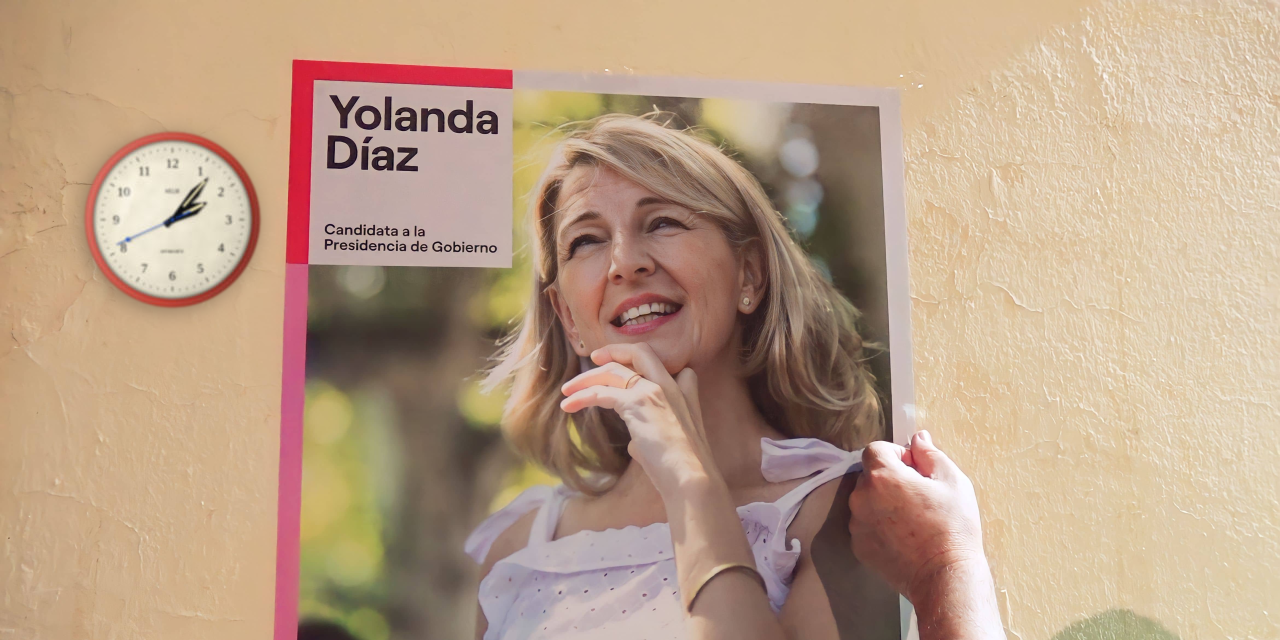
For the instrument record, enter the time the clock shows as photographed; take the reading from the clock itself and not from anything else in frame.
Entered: 2:06:41
